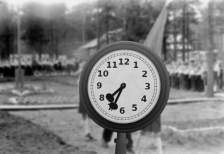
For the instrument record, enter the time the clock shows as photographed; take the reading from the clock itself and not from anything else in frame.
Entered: 7:34
